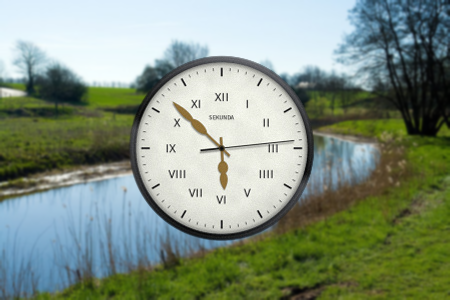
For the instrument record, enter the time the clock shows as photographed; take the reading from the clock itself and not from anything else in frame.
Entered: 5:52:14
